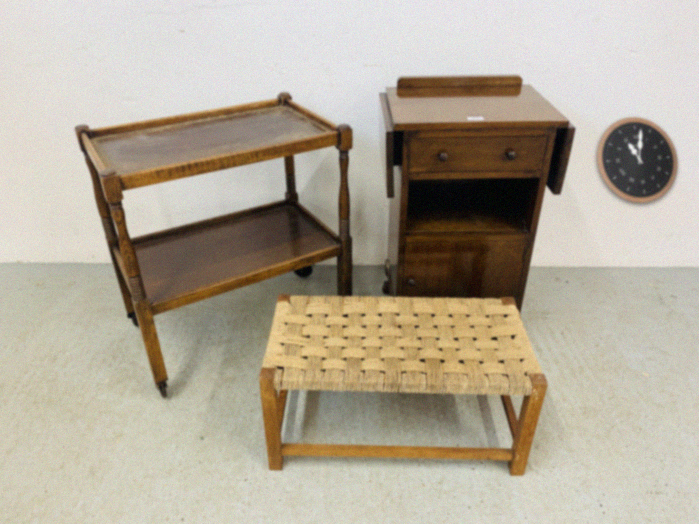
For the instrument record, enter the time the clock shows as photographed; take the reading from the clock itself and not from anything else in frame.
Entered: 11:02
